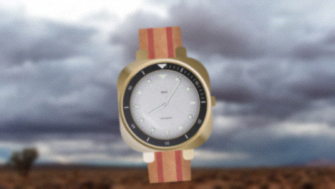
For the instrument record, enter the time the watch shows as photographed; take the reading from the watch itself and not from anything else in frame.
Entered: 8:06
